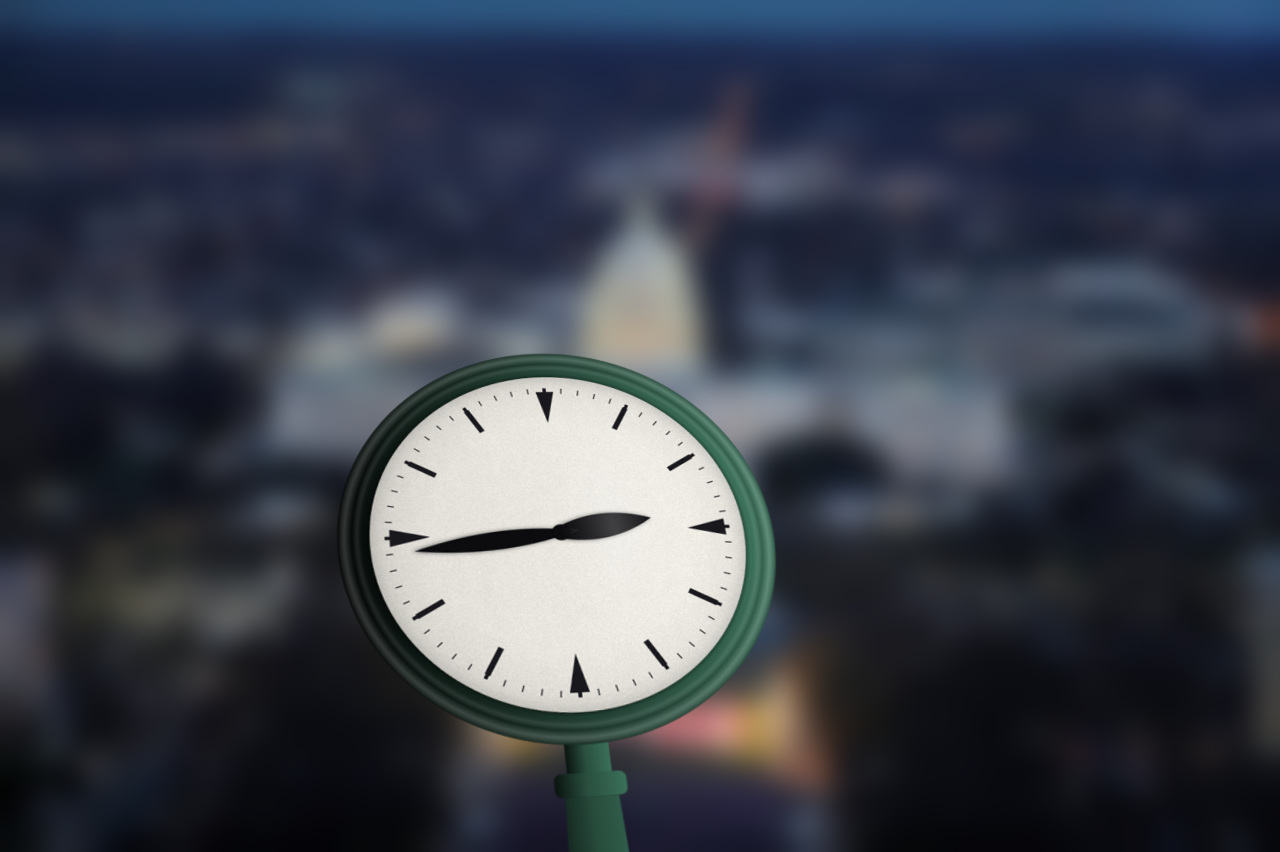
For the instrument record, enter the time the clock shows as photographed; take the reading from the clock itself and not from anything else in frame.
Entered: 2:44
